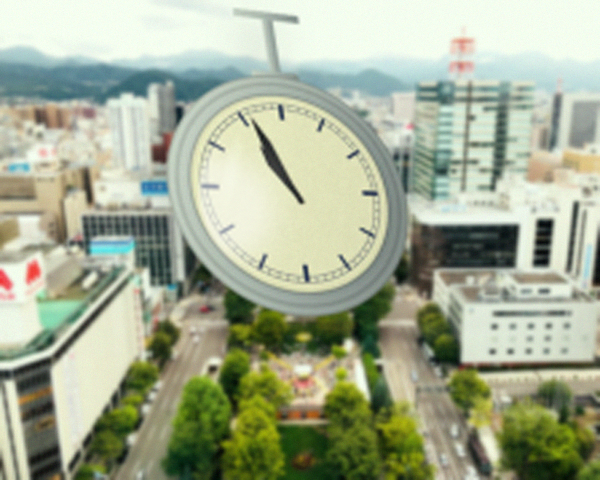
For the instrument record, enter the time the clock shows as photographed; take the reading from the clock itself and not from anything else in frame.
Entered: 10:56
